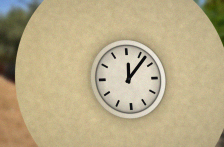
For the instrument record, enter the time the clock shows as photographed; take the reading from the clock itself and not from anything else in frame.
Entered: 12:07
